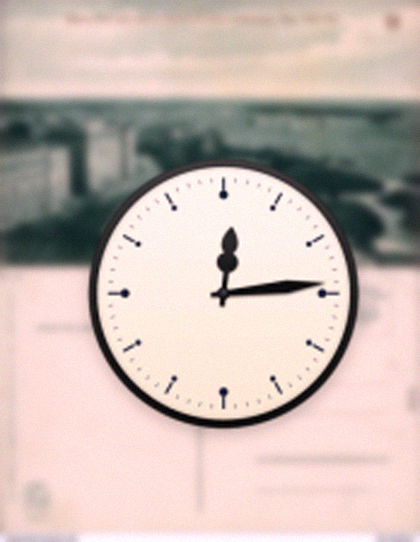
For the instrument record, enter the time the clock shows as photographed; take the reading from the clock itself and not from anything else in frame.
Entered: 12:14
